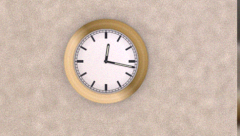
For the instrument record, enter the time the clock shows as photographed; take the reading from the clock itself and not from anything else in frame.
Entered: 12:17
